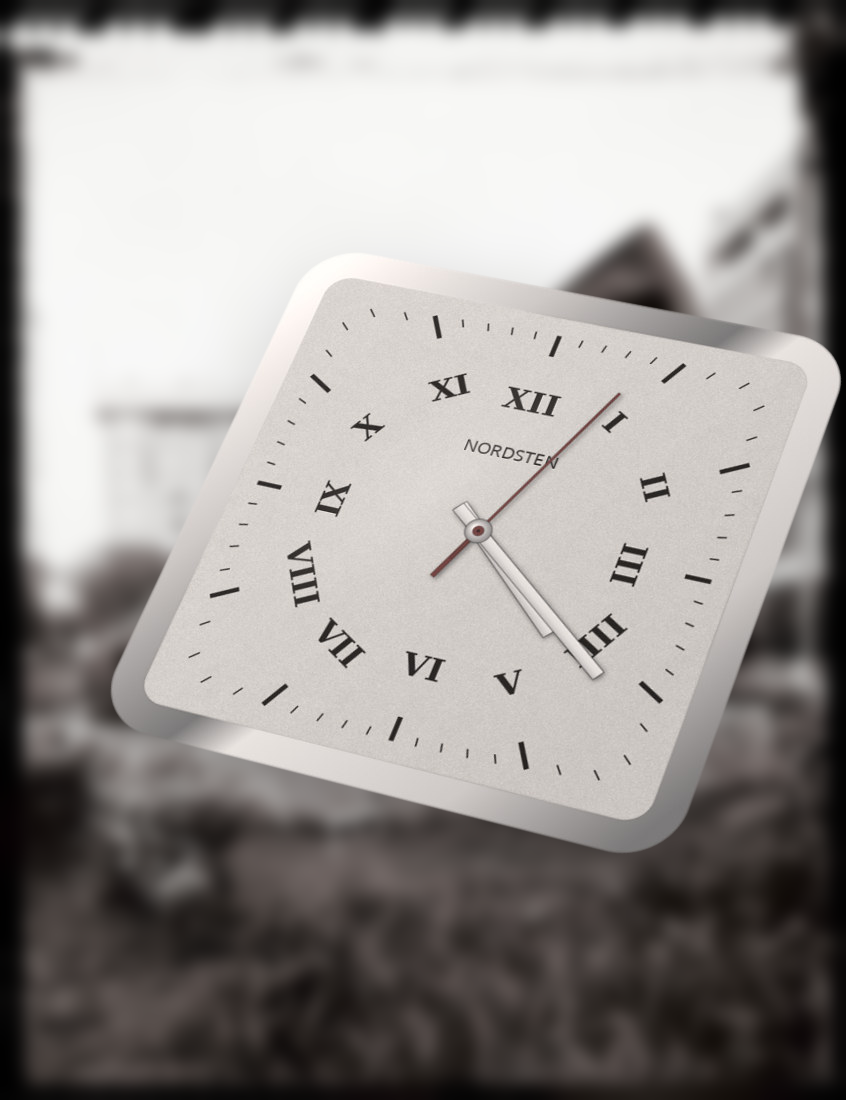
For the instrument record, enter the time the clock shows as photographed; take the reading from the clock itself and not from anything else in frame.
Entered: 4:21:04
